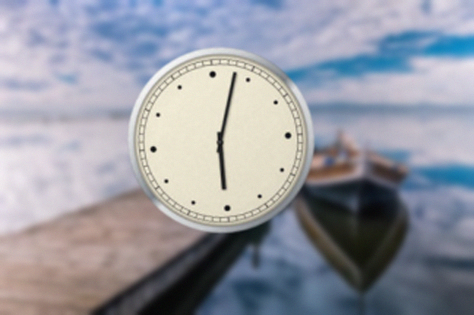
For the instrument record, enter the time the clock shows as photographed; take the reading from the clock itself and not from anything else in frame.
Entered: 6:03
